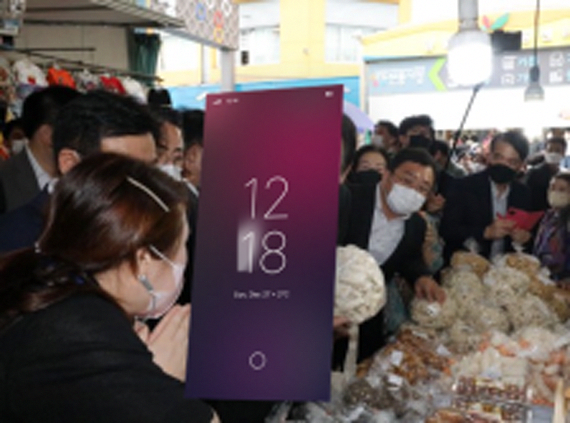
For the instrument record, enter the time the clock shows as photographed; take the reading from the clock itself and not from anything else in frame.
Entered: 12:18
